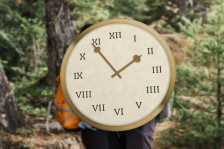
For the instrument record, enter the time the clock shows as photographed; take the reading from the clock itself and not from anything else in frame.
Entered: 1:54
